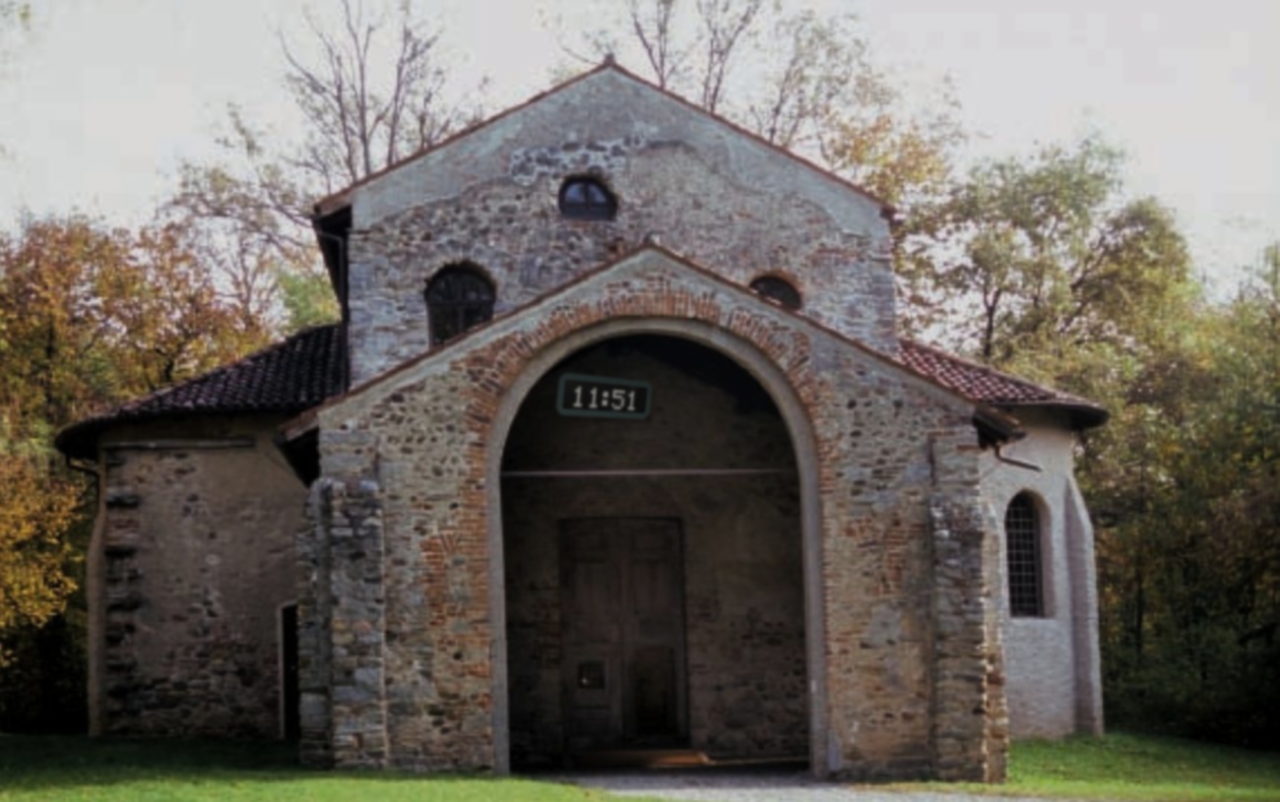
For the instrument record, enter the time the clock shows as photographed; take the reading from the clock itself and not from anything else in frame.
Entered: 11:51
